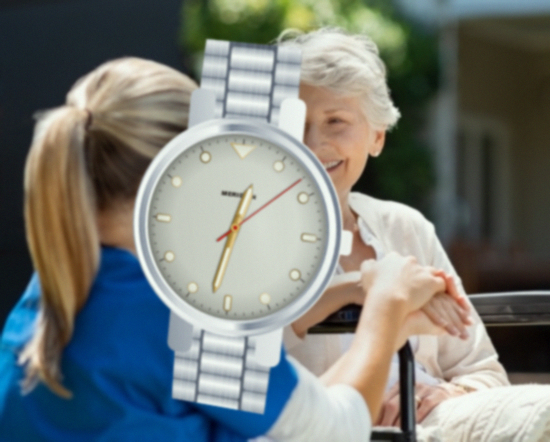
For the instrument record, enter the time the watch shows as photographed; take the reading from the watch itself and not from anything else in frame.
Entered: 12:32:08
